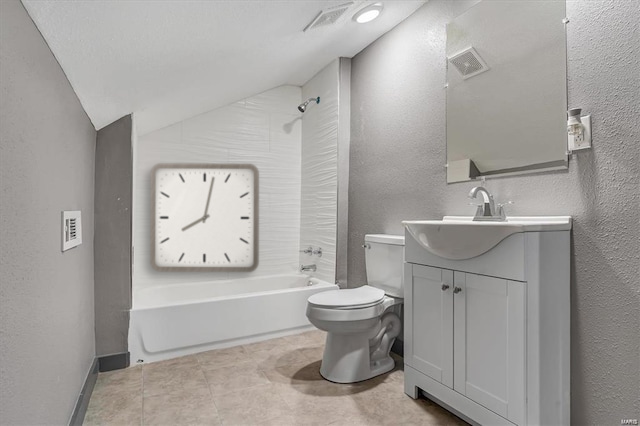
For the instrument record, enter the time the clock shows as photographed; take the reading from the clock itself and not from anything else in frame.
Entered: 8:02
